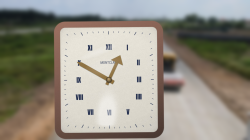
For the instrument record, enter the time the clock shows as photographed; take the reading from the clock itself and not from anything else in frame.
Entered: 12:50
